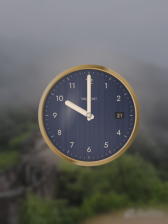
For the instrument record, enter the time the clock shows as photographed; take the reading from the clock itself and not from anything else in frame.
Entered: 10:00
